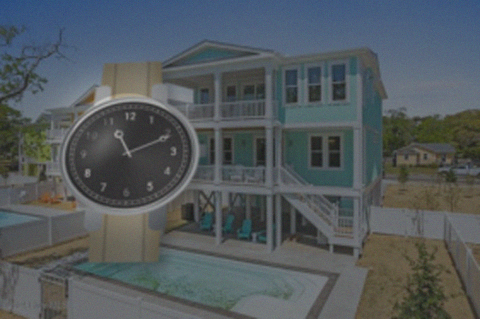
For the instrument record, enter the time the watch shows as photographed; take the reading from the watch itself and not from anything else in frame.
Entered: 11:11
